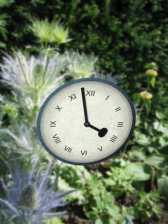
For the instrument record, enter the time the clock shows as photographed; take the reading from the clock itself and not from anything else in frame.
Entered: 3:58
